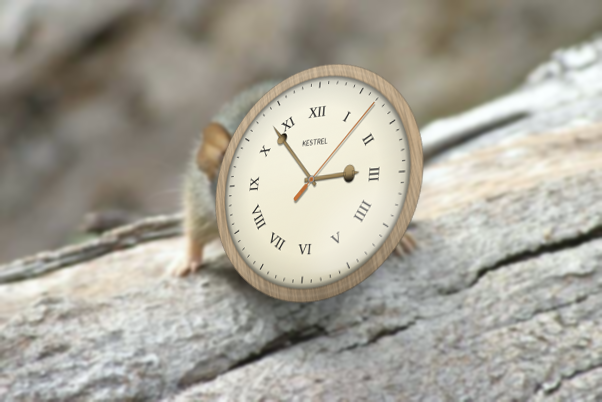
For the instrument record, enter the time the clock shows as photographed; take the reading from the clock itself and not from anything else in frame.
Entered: 2:53:07
